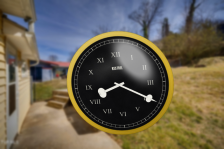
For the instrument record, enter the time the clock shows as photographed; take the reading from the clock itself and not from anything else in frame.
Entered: 8:20
